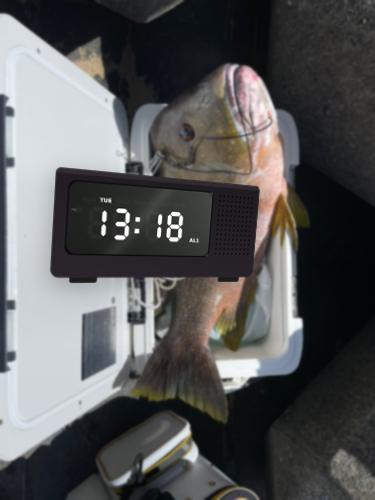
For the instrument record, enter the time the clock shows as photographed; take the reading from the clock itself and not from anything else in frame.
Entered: 13:18
